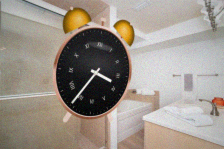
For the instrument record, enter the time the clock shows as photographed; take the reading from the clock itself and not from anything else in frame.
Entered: 3:36
